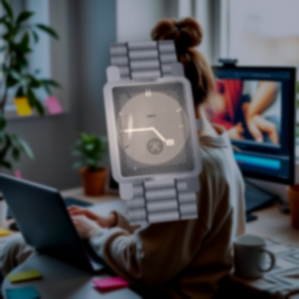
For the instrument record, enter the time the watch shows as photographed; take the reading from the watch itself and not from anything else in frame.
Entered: 4:45
